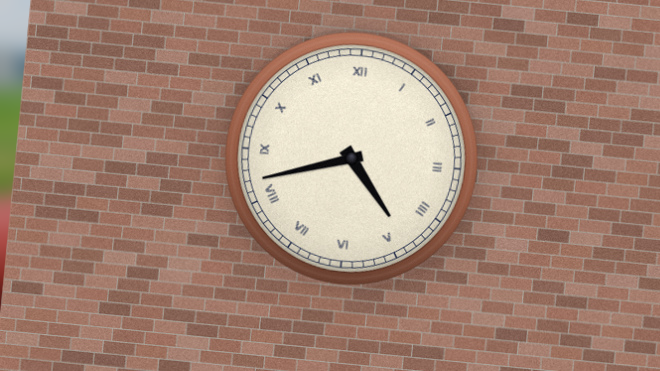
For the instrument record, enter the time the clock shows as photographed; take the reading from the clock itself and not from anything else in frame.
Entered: 4:42
